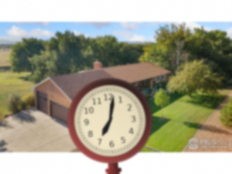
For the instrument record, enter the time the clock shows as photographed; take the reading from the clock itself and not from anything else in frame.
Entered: 7:02
